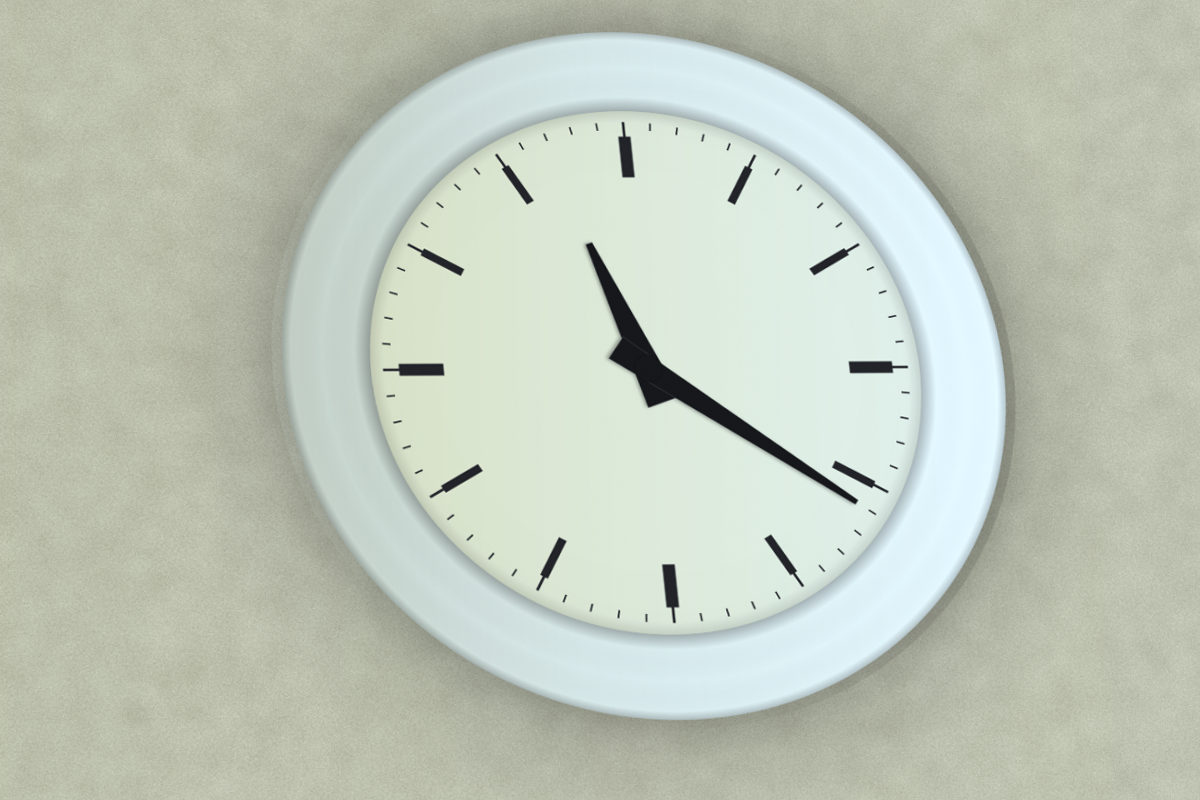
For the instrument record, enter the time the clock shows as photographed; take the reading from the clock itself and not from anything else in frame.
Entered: 11:21
